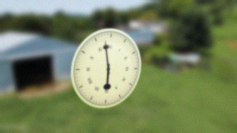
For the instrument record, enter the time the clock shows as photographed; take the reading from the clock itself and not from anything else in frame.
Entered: 5:58
